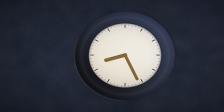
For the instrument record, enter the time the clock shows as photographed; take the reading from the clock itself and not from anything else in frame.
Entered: 8:26
